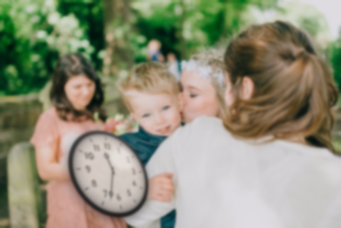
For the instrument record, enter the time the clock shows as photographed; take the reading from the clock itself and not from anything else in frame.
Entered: 11:33
